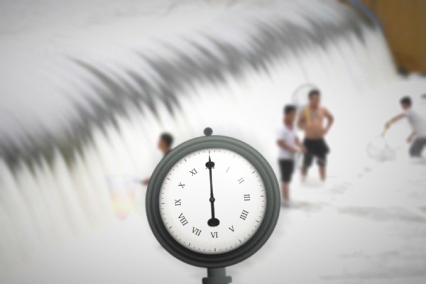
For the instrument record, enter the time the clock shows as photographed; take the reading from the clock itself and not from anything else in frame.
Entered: 6:00
